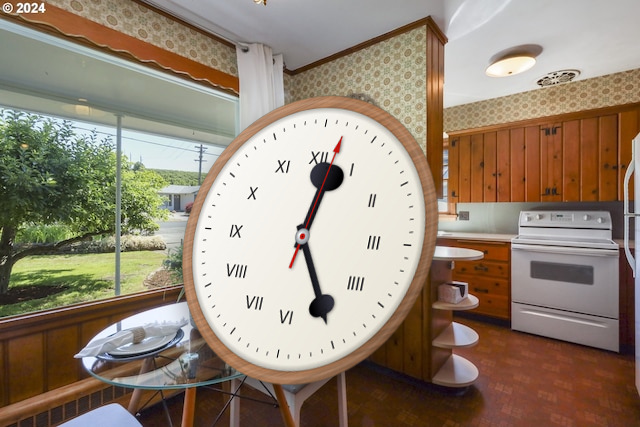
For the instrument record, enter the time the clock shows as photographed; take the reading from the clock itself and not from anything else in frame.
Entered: 12:25:02
